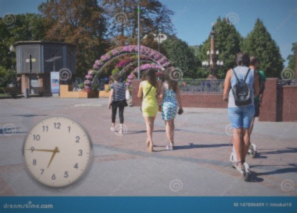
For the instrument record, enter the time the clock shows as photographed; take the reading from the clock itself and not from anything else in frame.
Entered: 6:45
